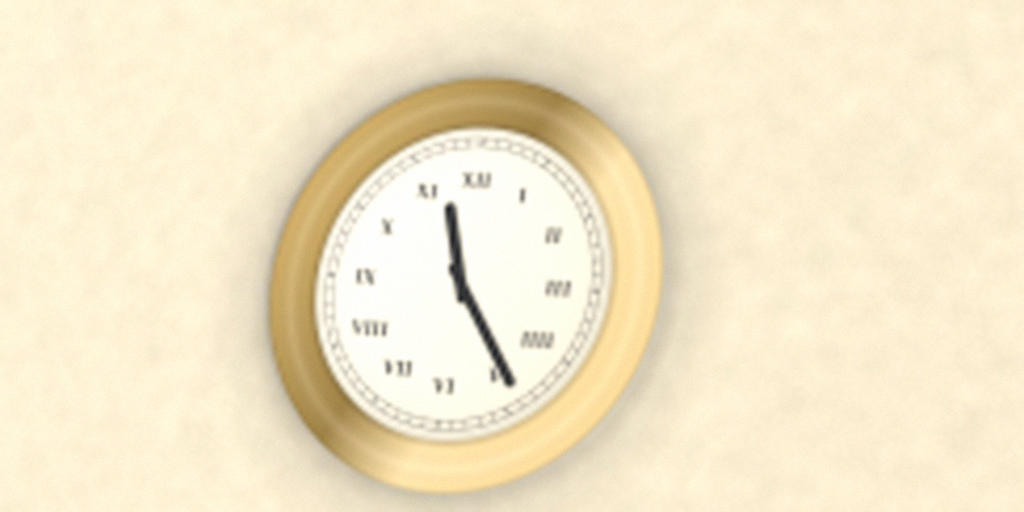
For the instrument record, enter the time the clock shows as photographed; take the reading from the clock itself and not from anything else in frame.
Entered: 11:24
